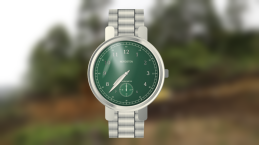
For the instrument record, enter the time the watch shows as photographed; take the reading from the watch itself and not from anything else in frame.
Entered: 7:37
